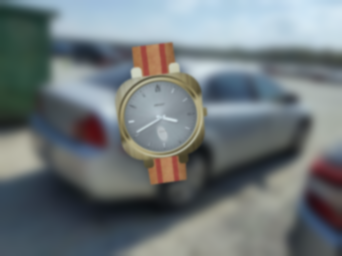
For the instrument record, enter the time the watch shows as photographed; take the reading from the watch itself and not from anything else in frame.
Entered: 3:41
